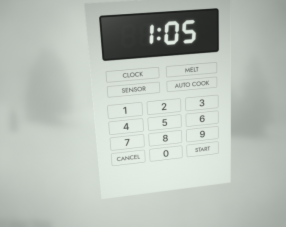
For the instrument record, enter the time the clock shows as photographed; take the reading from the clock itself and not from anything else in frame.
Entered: 1:05
